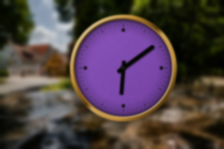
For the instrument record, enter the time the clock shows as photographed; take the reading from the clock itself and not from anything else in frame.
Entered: 6:09
